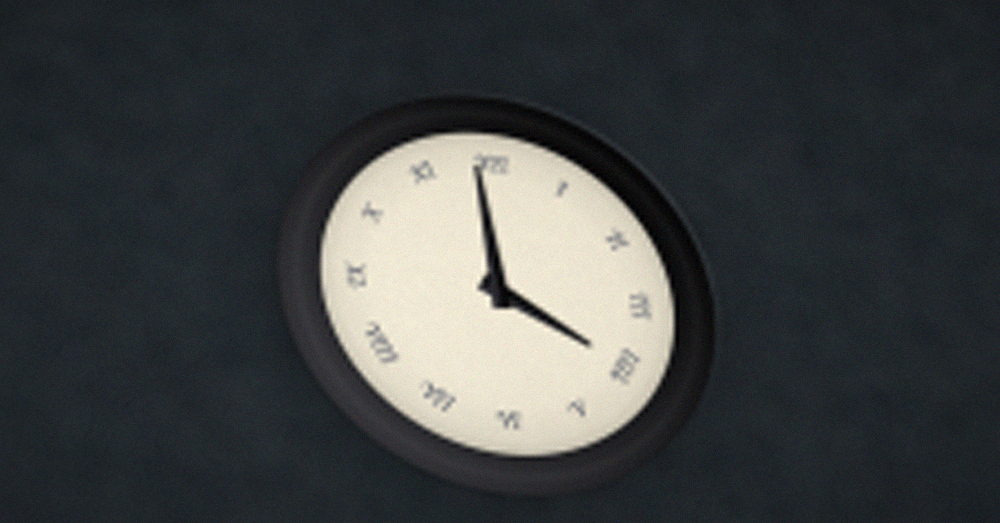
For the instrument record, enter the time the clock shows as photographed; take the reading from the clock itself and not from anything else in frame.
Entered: 3:59
